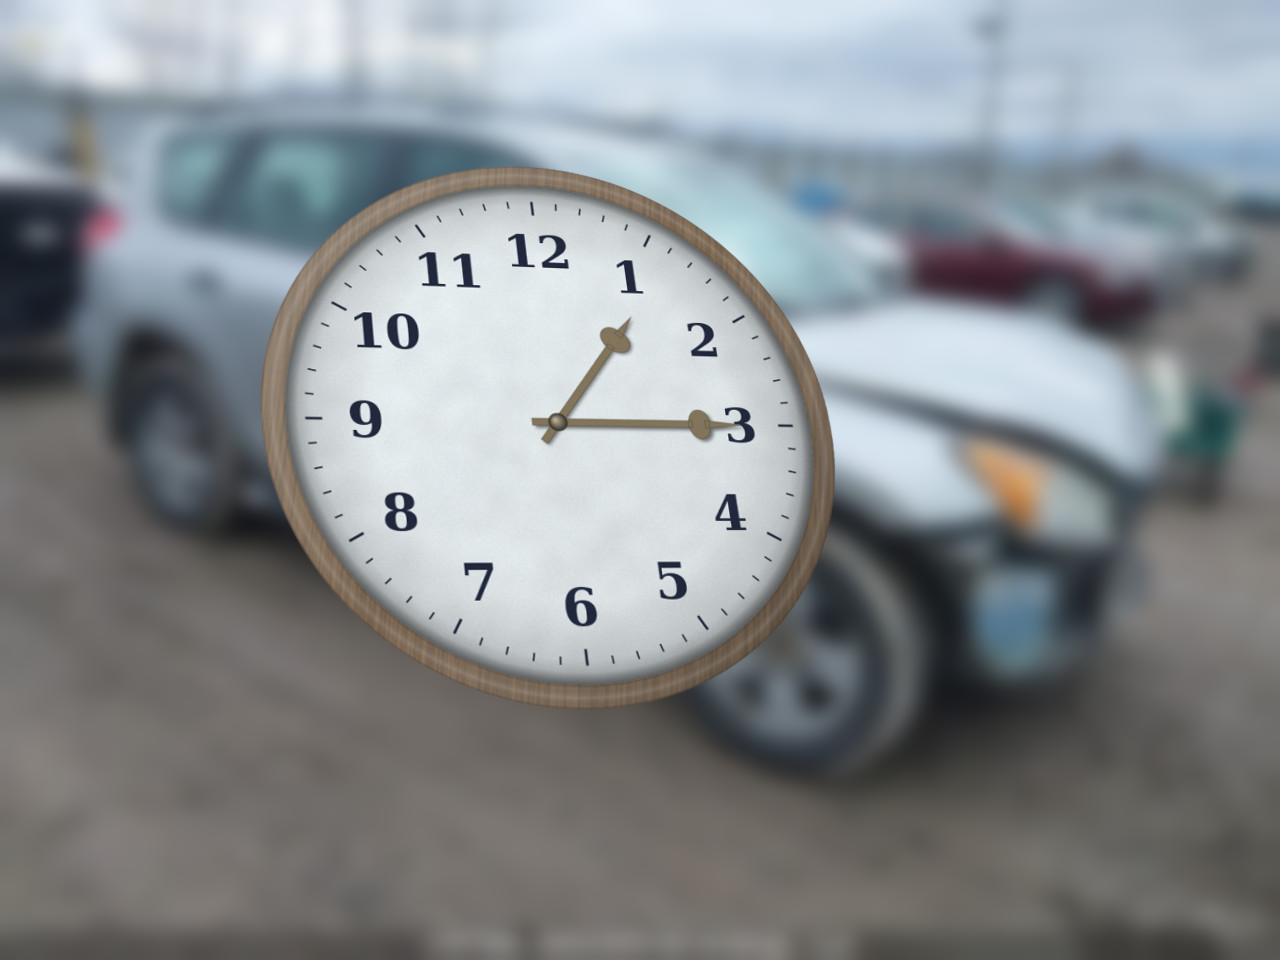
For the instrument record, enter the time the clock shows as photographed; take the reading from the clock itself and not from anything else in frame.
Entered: 1:15
